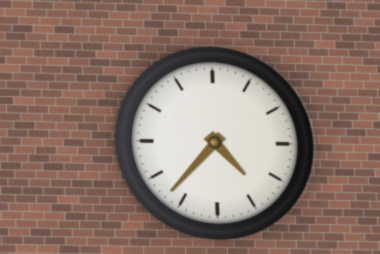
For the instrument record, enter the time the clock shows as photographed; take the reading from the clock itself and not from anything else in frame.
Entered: 4:37
